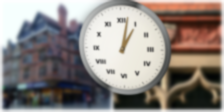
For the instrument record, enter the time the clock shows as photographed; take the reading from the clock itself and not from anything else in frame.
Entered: 1:02
